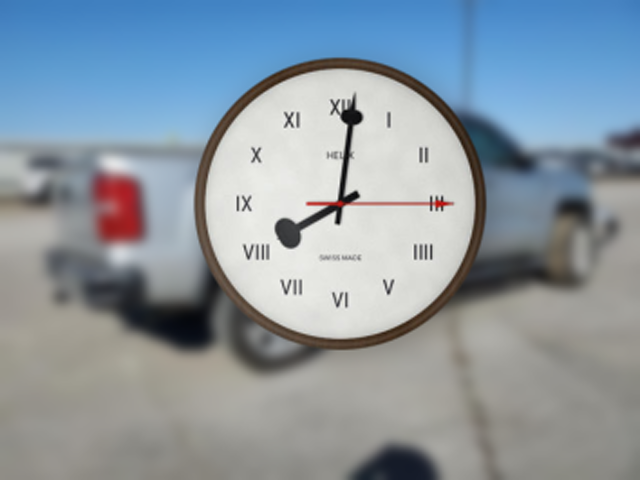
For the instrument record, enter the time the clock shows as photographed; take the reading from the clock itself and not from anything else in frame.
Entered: 8:01:15
